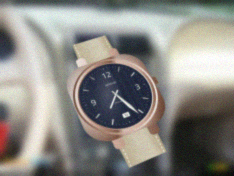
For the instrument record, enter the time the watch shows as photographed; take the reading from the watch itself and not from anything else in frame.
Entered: 7:26
